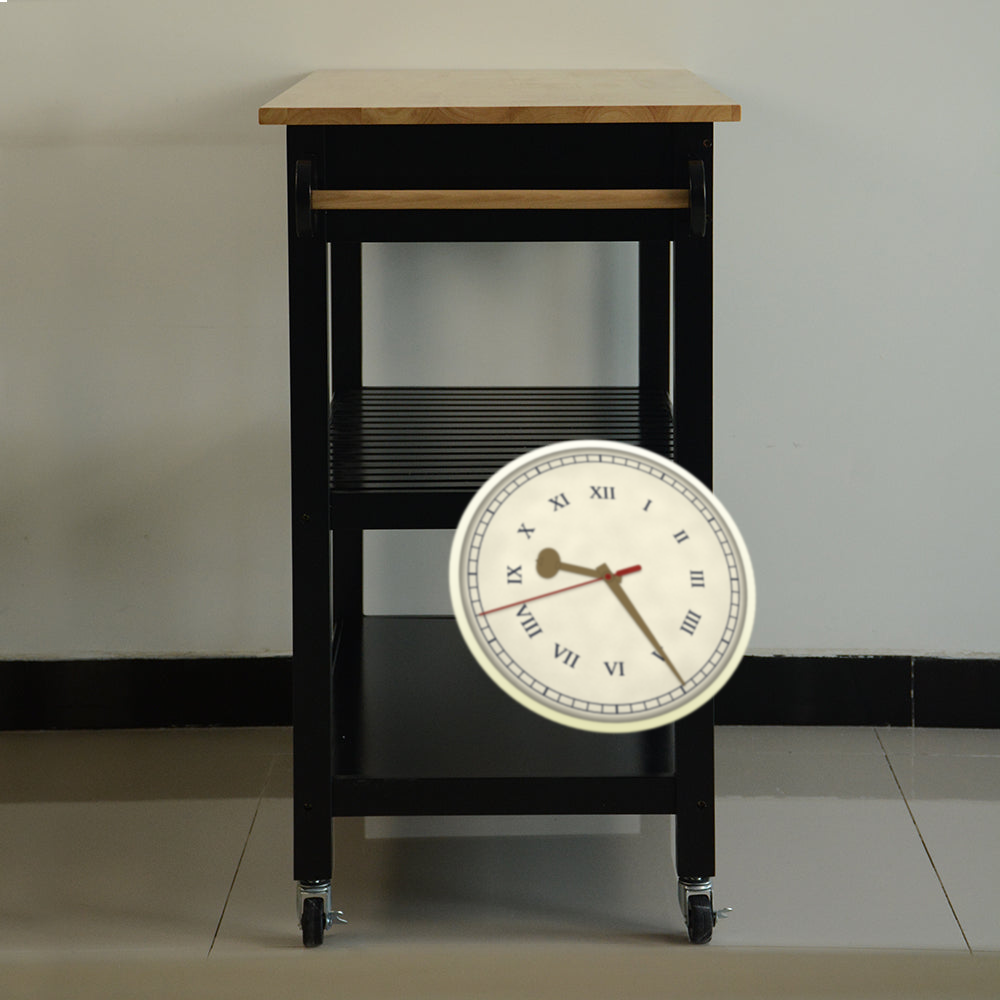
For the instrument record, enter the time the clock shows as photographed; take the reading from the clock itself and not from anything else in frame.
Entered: 9:24:42
